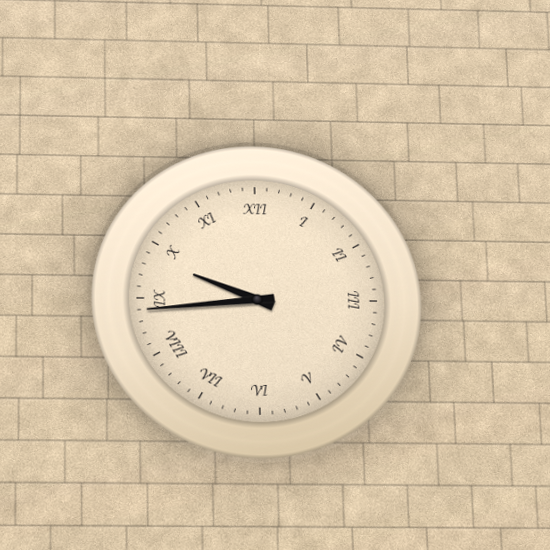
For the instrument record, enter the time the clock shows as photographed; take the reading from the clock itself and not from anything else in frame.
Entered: 9:44
